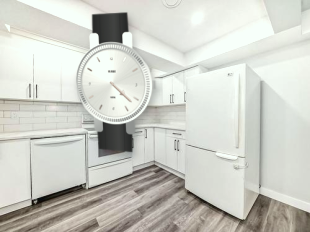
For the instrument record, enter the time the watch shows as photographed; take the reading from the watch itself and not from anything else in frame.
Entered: 4:22
